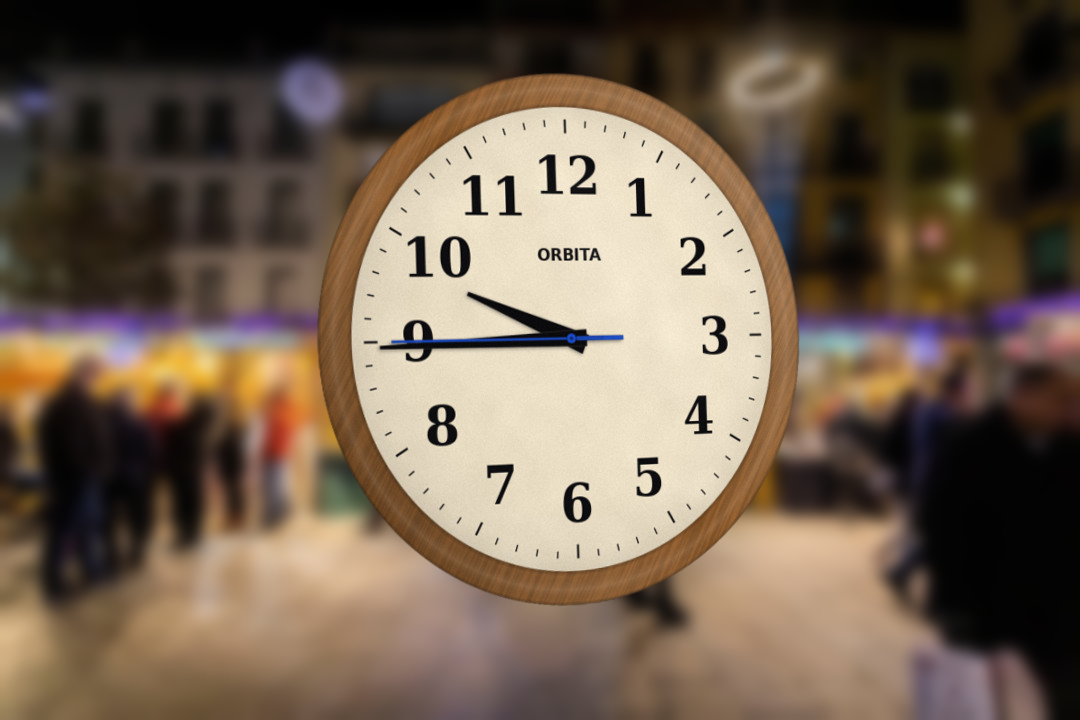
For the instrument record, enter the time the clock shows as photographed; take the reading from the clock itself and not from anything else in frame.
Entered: 9:44:45
